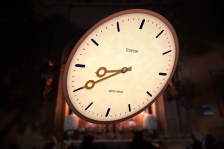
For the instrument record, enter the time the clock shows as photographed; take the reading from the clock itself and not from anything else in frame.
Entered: 8:40
